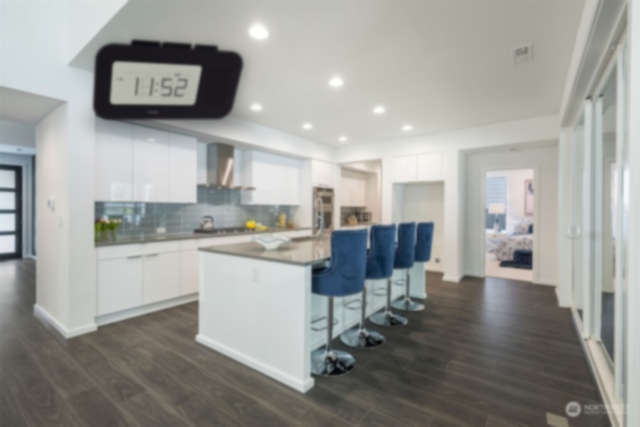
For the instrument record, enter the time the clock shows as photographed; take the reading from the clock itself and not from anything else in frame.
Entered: 11:52
